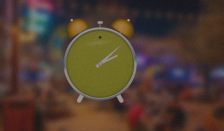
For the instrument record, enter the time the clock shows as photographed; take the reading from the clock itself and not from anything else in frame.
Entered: 2:08
